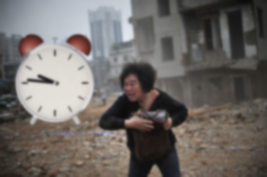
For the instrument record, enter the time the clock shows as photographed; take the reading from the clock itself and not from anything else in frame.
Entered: 9:46
